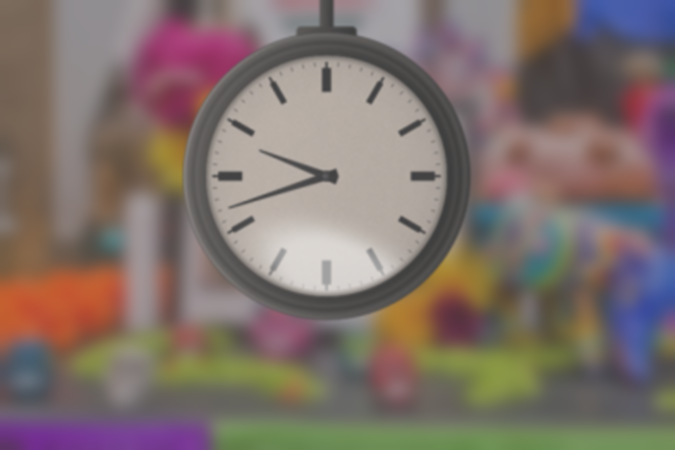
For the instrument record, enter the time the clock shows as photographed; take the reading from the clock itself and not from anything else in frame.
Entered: 9:42
